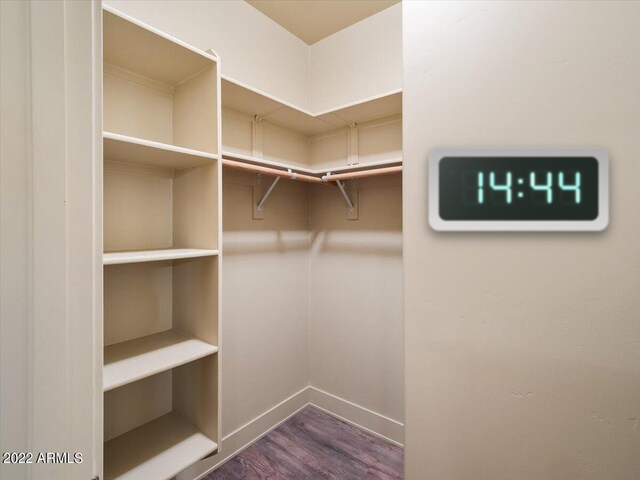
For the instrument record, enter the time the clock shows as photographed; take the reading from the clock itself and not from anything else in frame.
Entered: 14:44
